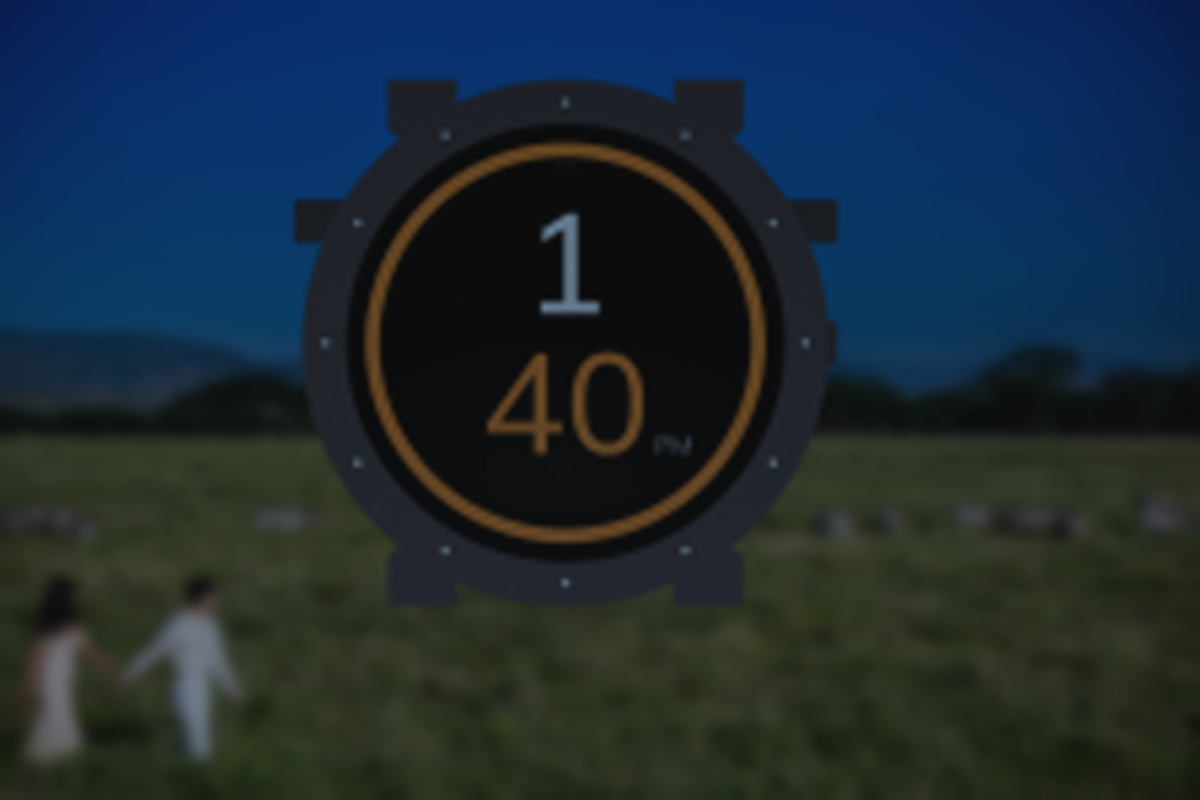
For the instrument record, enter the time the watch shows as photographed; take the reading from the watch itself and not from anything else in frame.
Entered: 1:40
